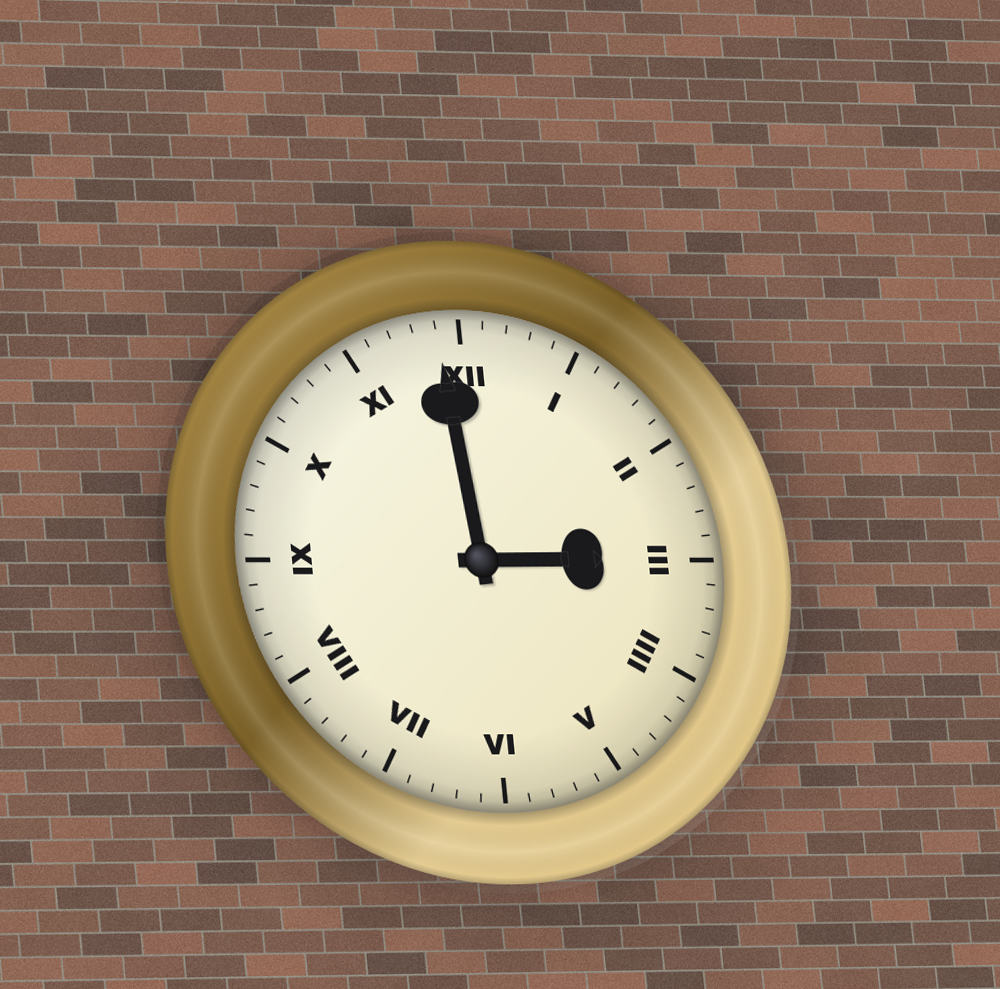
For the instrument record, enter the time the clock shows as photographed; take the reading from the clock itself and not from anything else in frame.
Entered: 2:59
